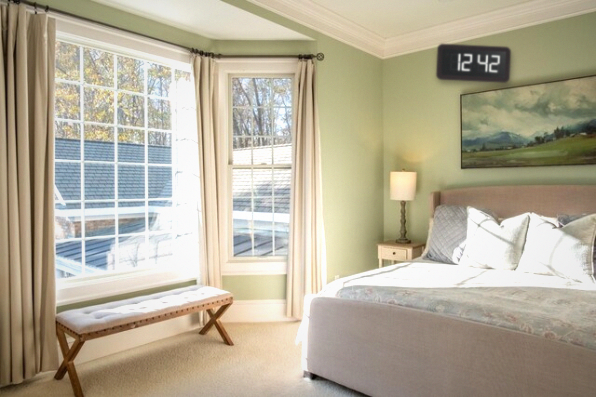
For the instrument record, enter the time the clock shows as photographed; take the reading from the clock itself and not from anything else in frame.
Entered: 12:42
